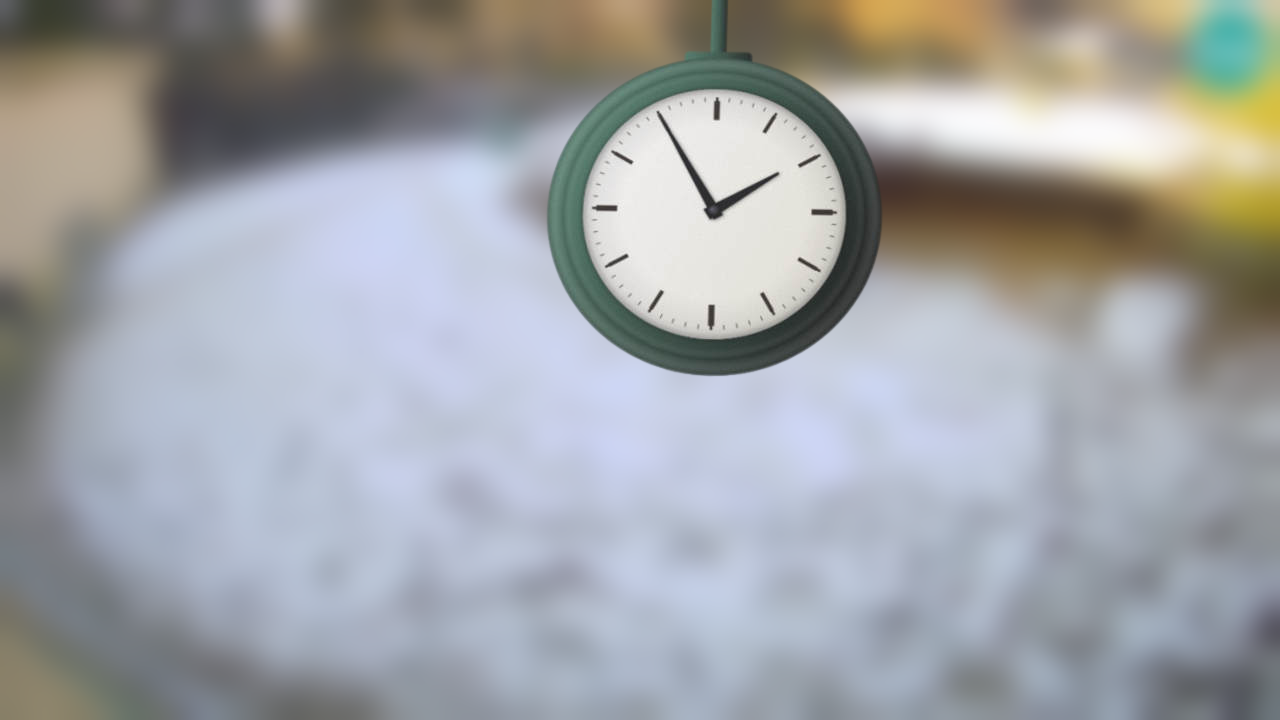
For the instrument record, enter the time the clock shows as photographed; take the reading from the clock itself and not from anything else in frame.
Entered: 1:55
